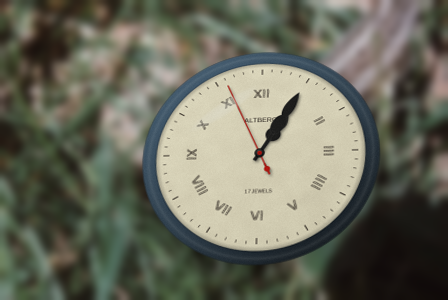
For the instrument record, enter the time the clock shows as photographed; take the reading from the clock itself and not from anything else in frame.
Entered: 1:04:56
